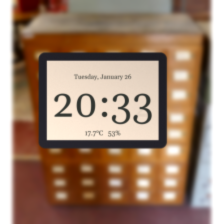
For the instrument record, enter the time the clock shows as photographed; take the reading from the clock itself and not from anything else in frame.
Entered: 20:33
